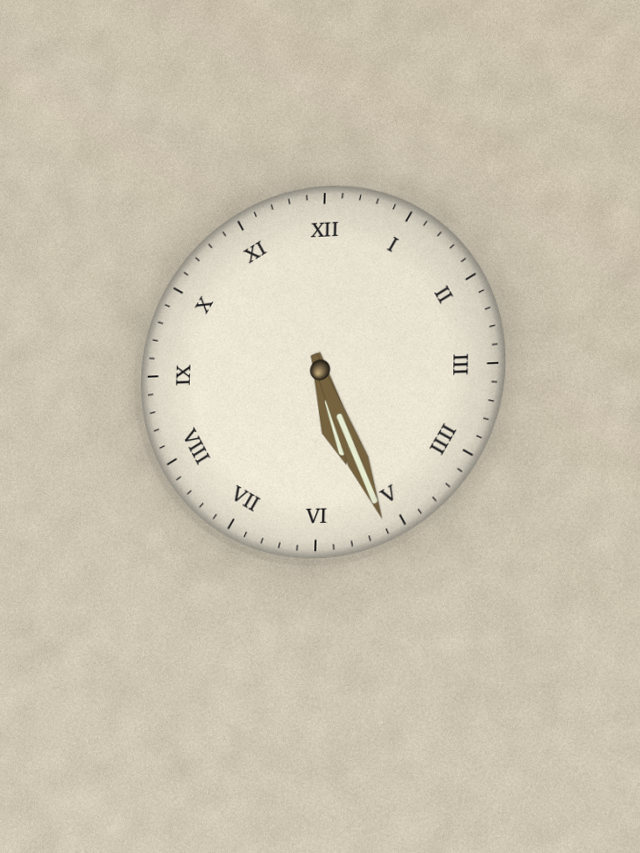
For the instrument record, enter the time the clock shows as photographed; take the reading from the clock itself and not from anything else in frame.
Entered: 5:26
